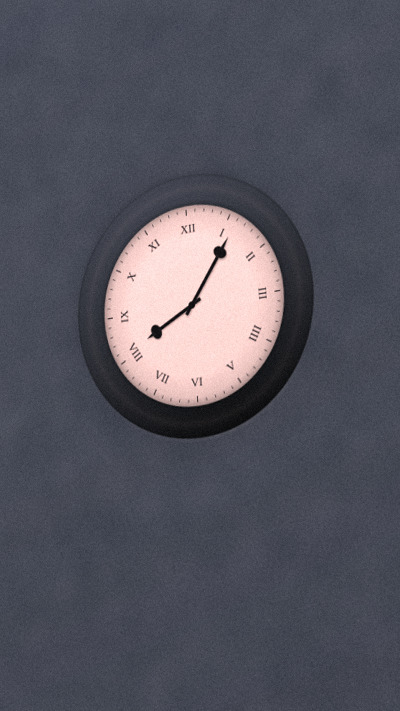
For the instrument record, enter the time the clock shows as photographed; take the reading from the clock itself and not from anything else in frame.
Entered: 8:06
